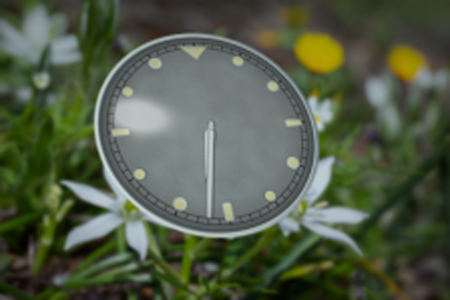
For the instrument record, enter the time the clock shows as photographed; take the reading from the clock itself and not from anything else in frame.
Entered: 6:32
